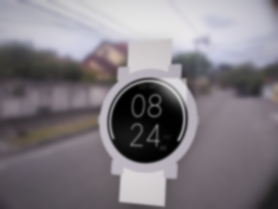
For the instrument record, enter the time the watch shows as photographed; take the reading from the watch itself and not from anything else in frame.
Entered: 8:24
